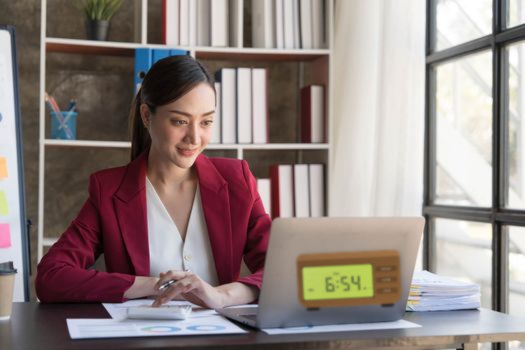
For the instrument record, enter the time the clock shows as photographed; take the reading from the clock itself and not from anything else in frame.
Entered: 6:54
